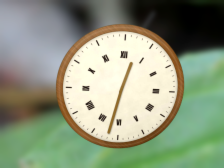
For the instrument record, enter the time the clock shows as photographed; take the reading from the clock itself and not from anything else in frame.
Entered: 12:32
